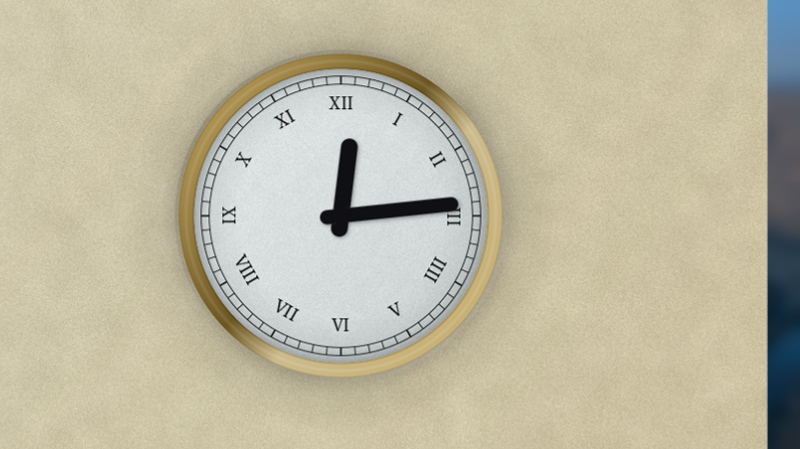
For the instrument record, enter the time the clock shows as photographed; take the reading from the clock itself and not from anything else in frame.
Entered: 12:14
